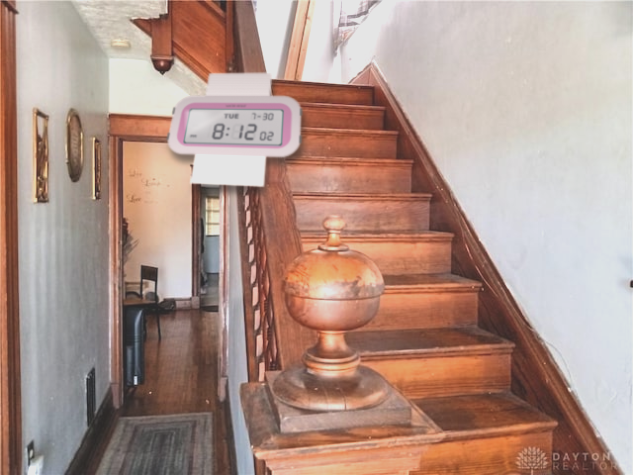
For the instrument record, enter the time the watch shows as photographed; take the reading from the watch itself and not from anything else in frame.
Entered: 8:12
